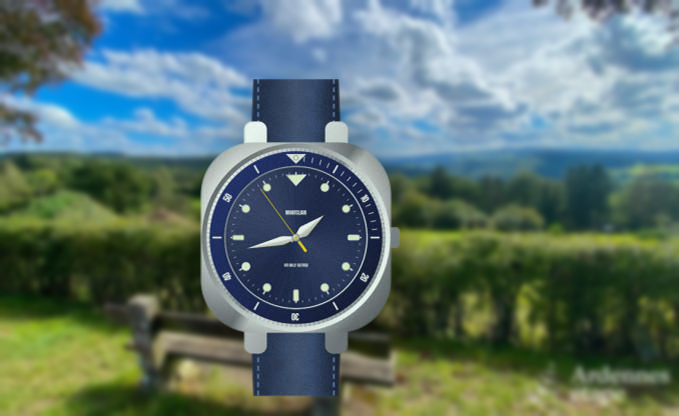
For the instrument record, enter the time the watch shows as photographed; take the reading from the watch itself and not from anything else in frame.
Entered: 1:42:54
